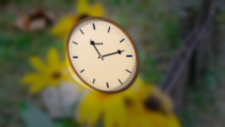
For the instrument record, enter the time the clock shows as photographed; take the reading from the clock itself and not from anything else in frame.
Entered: 11:13
